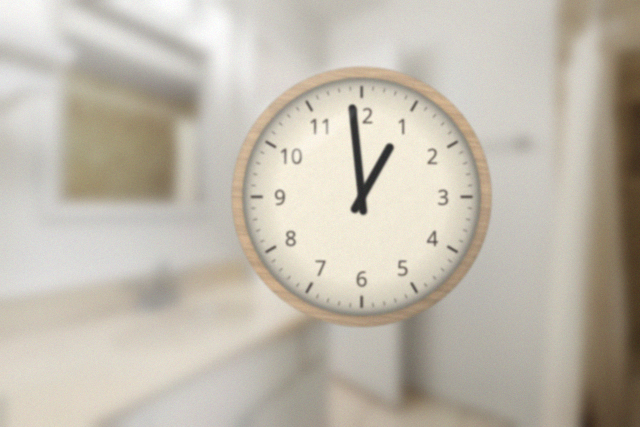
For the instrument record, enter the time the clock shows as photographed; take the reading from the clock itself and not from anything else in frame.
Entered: 12:59
